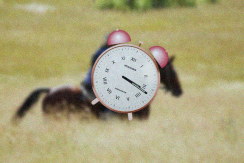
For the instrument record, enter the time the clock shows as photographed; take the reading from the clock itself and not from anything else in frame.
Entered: 3:17
